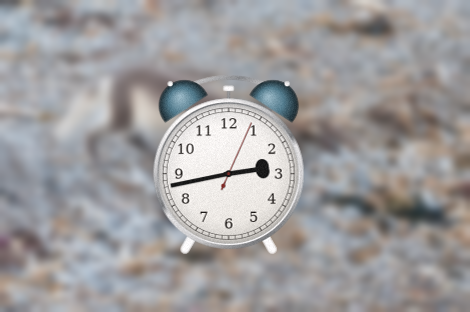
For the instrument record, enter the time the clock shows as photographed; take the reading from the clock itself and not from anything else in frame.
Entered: 2:43:04
